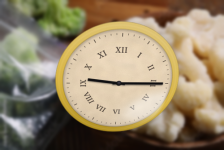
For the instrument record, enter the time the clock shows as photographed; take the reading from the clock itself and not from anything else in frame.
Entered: 9:15
